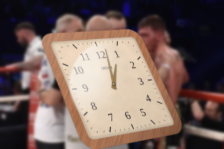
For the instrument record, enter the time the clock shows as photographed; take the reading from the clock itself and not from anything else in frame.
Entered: 1:02
